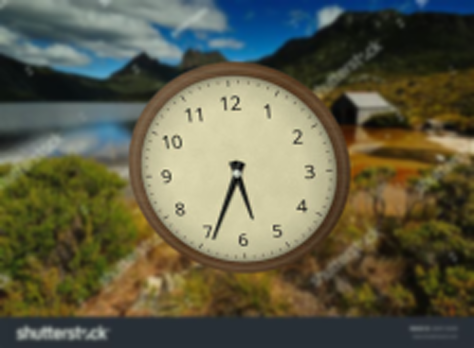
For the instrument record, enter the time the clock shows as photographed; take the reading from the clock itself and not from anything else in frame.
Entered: 5:34
